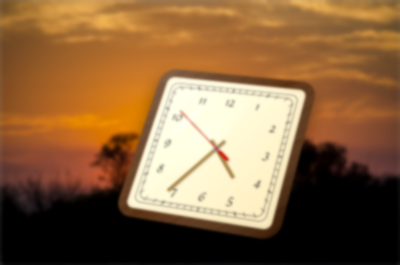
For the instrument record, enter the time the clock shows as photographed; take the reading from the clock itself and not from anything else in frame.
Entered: 4:35:51
